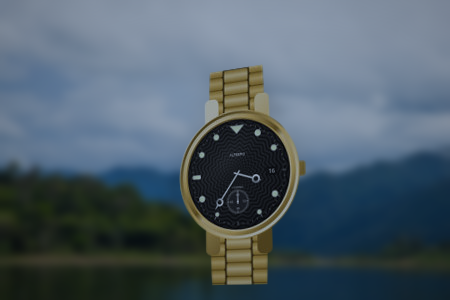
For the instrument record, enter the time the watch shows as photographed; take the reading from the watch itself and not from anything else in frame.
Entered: 3:36
